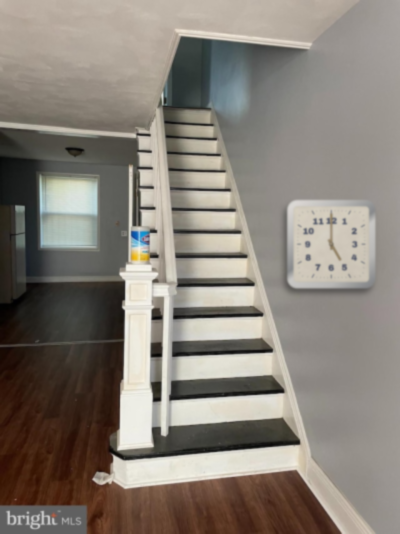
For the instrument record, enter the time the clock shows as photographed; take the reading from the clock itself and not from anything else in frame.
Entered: 5:00
